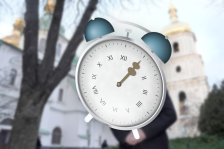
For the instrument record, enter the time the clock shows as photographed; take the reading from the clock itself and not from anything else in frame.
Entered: 1:05
